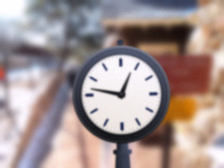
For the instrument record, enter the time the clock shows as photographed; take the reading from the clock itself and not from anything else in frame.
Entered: 12:47
